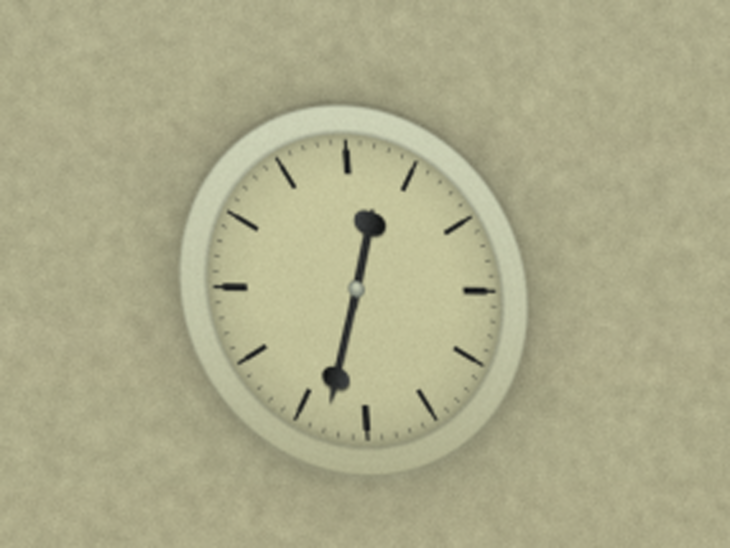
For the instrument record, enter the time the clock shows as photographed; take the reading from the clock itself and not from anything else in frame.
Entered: 12:33
